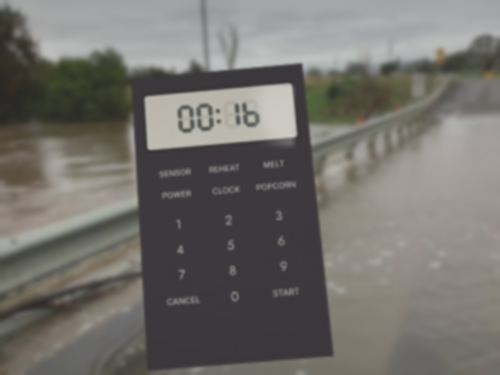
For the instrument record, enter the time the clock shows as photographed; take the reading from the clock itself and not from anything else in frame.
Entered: 0:16
